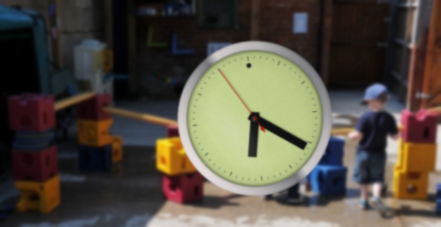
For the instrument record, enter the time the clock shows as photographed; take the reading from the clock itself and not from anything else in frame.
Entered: 6:20:55
